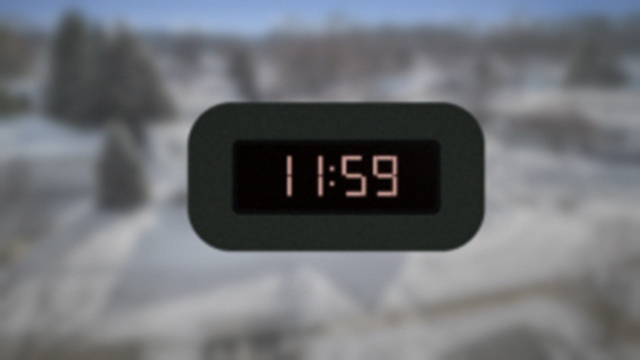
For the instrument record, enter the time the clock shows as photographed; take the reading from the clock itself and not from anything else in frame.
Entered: 11:59
